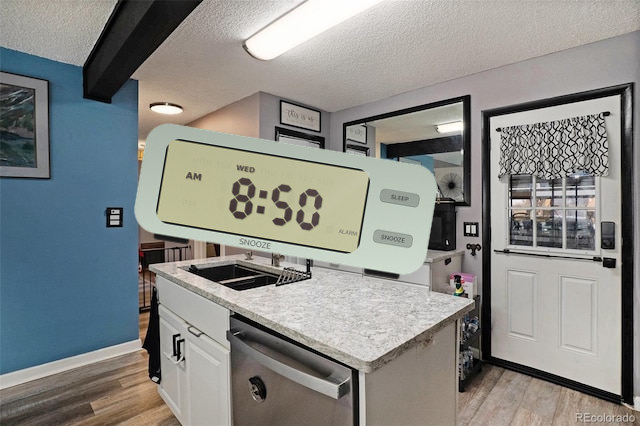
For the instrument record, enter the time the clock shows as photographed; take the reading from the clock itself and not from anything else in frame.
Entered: 8:50
